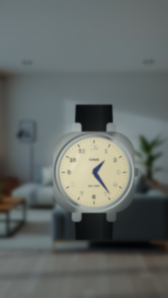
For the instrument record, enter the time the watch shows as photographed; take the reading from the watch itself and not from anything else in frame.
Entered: 1:24
